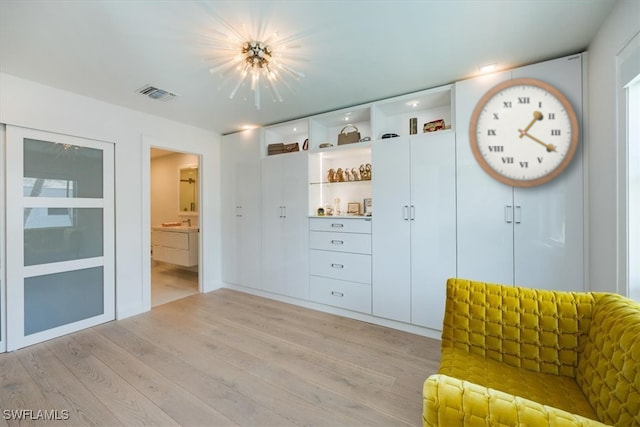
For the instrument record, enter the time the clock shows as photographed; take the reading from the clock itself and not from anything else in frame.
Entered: 1:20
